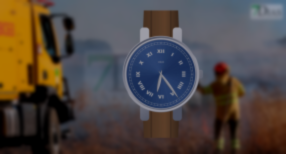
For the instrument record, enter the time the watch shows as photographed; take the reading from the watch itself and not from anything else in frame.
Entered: 6:24
